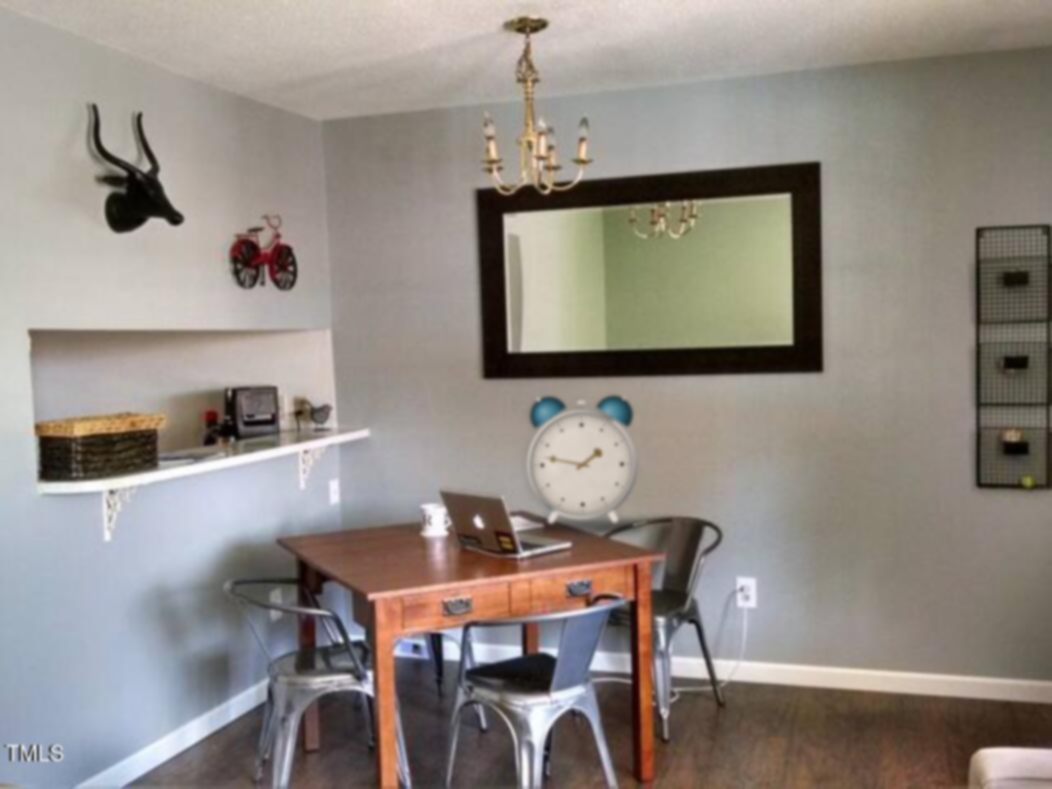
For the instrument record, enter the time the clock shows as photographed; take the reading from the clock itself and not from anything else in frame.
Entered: 1:47
